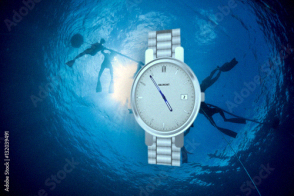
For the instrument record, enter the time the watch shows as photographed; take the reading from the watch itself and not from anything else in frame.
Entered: 4:54
